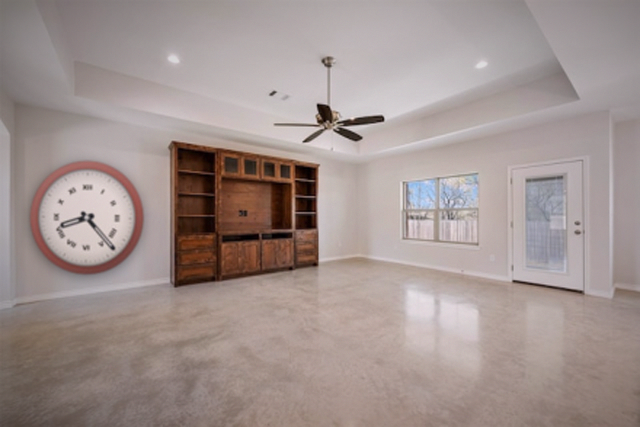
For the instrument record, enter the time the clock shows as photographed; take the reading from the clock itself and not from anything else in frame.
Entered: 8:23
